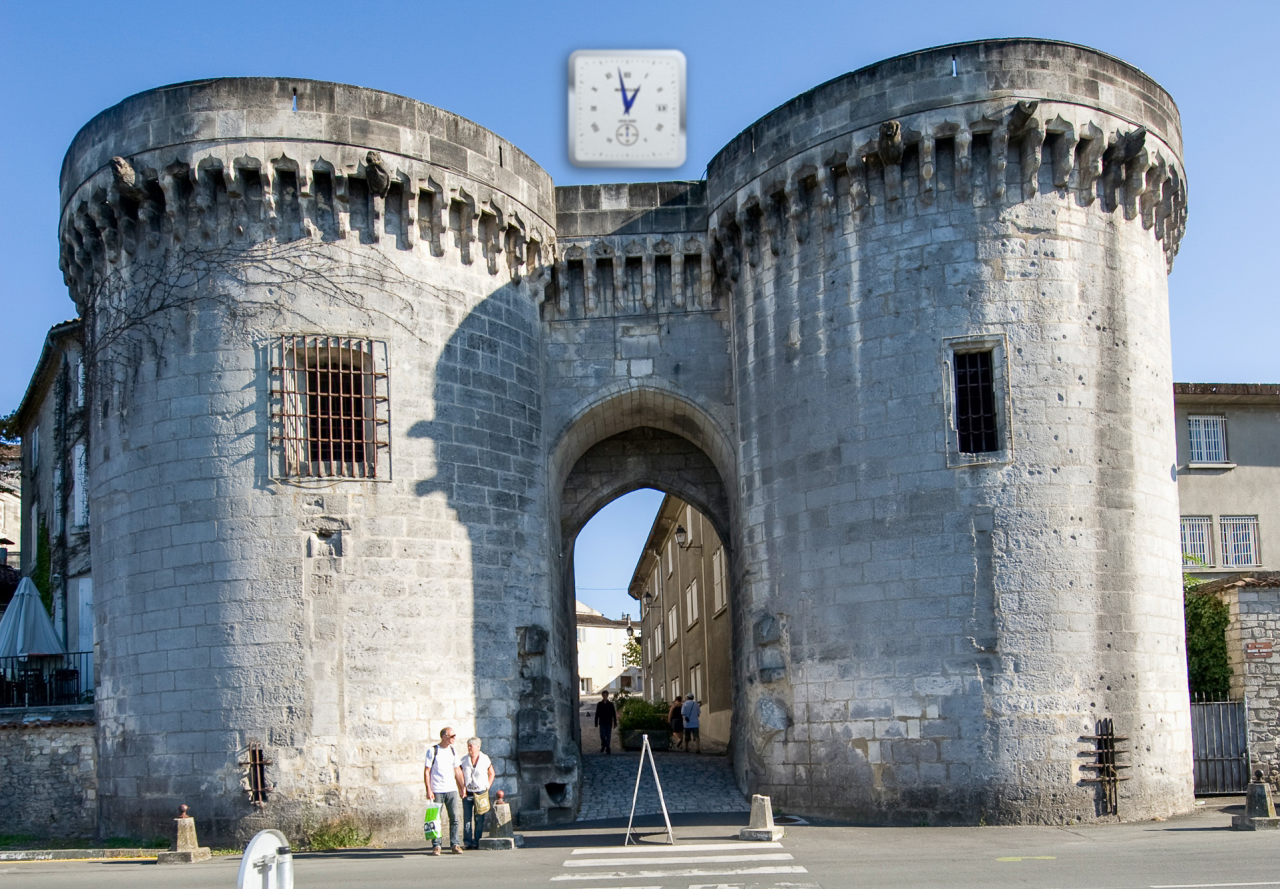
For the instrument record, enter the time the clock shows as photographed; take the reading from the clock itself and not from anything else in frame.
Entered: 12:58
